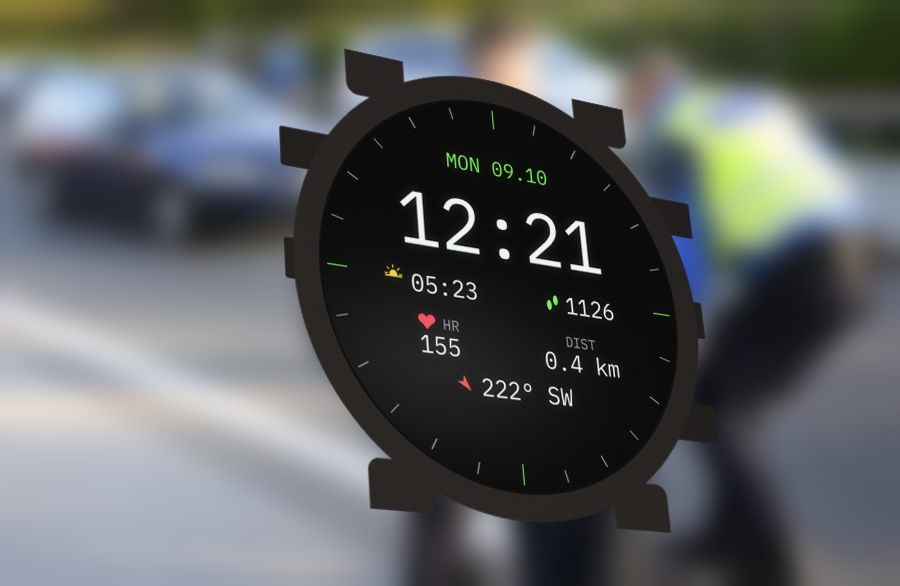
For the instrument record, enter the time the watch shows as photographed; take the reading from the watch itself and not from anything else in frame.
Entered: 12:21
